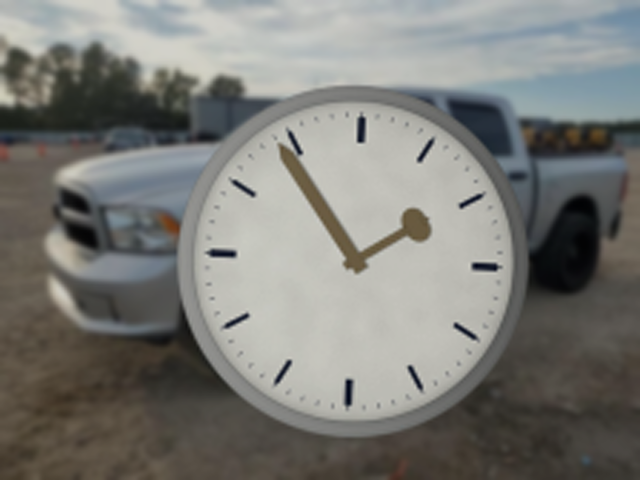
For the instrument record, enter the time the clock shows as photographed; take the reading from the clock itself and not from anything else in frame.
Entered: 1:54
